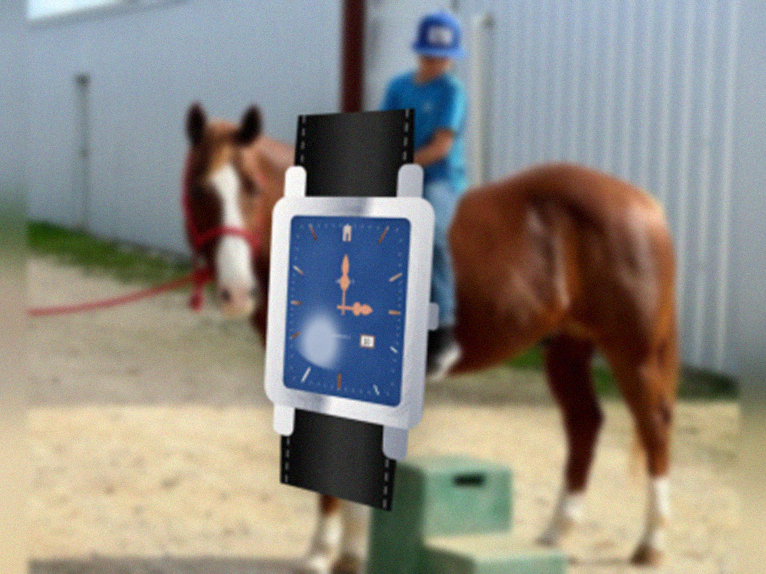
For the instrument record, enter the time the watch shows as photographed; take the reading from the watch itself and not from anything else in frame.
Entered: 3:00
